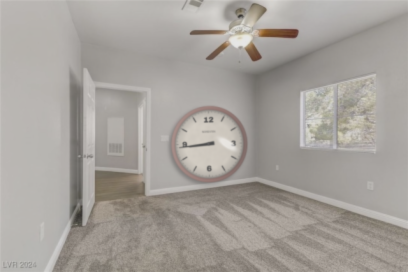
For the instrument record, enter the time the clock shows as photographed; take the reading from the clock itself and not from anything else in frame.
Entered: 8:44
